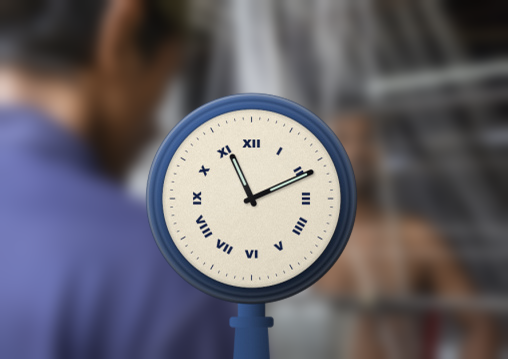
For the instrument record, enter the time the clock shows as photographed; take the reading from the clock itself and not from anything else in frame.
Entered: 11:11
